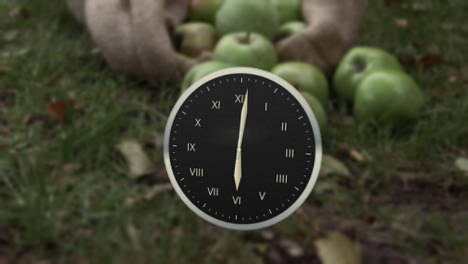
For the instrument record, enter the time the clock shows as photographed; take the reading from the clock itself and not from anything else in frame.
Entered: 6:01
